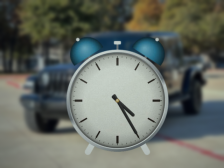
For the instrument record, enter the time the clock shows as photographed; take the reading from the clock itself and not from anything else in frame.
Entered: 4:25
